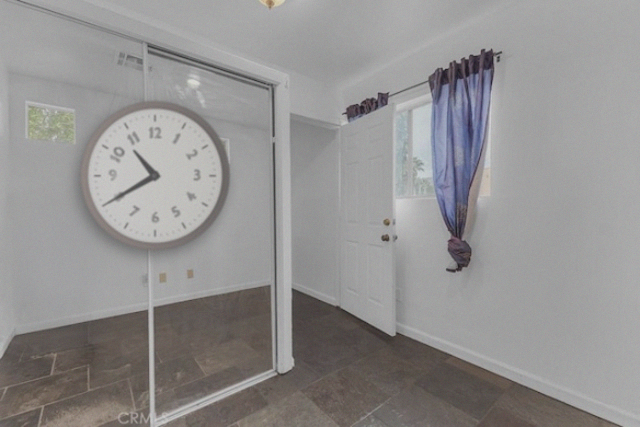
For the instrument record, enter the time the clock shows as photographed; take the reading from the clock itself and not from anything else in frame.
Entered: 10:40
